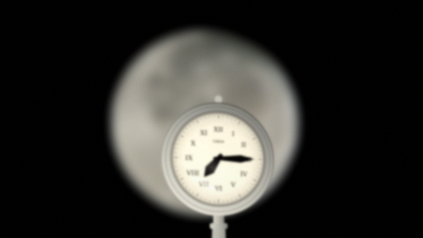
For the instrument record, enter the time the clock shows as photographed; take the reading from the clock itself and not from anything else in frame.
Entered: 7:15
